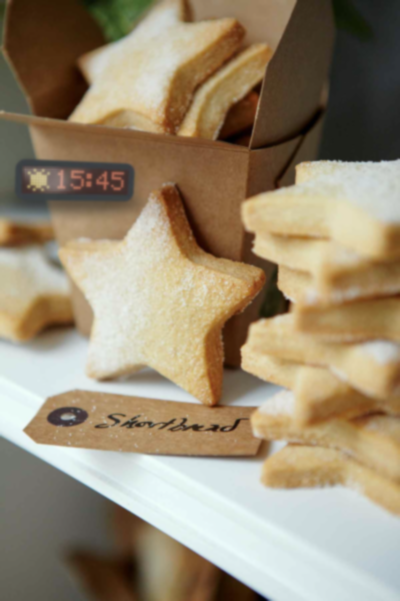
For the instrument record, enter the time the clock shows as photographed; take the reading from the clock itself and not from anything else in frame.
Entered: 15:45
